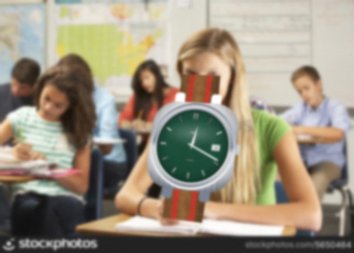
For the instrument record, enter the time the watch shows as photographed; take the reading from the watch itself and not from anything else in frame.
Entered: 12:19
